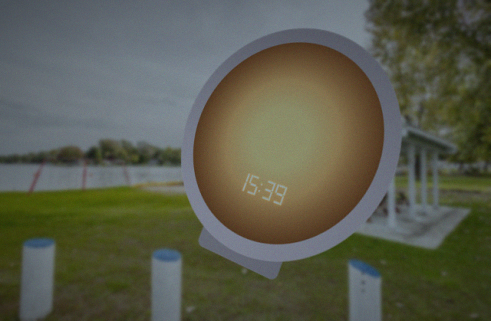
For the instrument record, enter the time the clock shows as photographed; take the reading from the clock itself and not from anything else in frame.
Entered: 15:39
